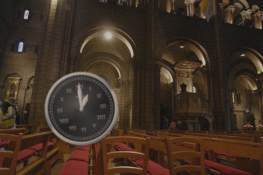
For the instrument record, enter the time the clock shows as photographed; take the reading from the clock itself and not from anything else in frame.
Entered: 1:00
